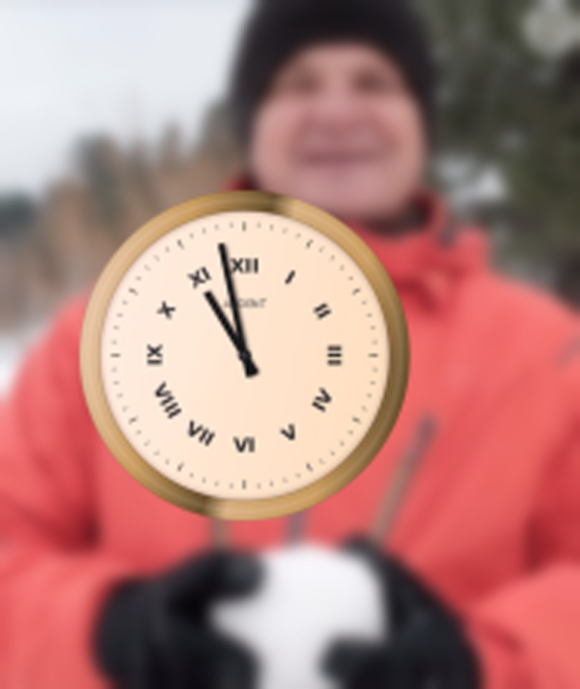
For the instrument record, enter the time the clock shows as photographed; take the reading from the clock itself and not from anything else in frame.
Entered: 10:58
